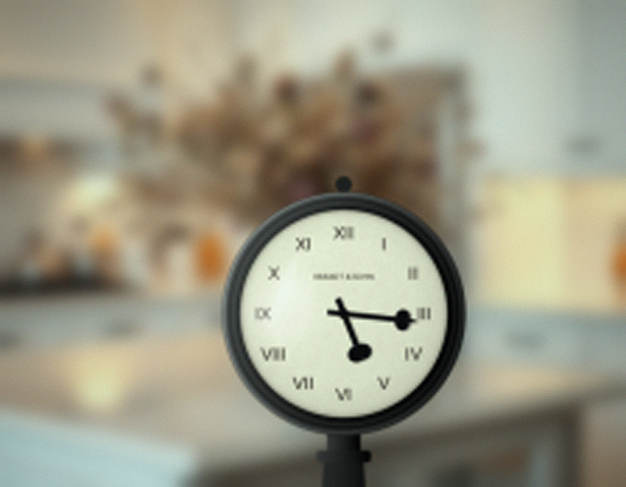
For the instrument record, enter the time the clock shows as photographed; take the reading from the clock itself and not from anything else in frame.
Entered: 5:16
